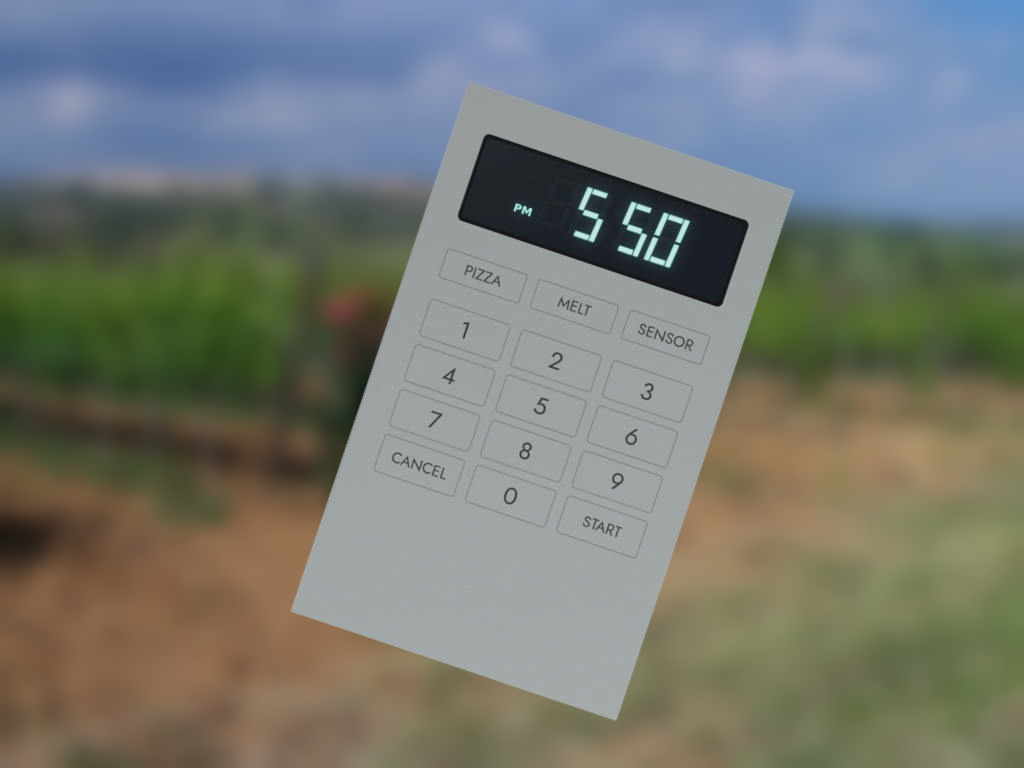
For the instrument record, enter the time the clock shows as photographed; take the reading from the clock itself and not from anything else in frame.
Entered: 5:50
